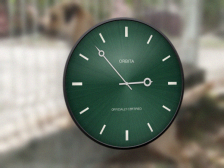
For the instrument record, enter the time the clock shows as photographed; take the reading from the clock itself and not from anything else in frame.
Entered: 2:53
